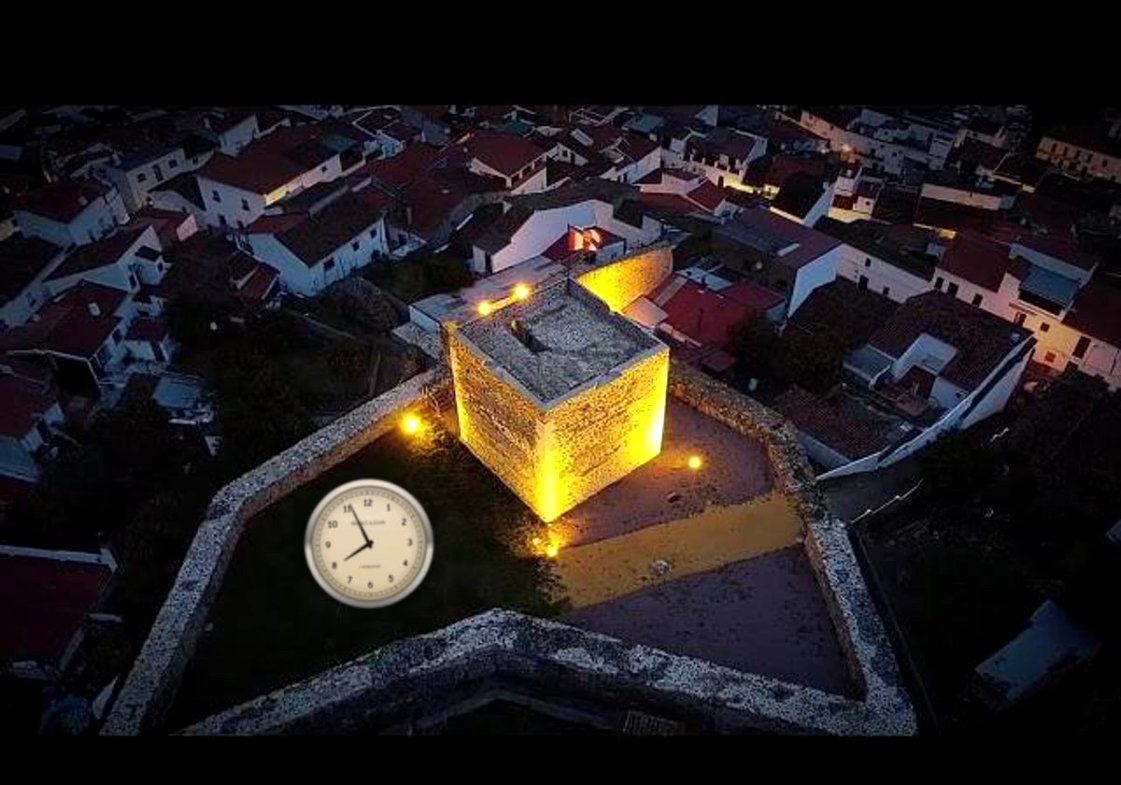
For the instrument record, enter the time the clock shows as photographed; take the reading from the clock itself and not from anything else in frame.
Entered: 7:56
